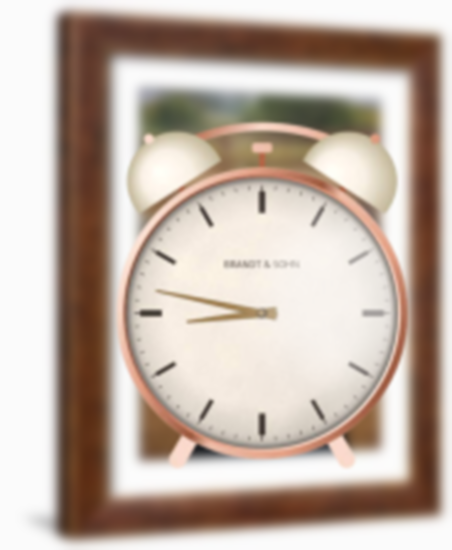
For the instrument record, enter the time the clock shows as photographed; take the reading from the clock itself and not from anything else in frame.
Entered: 8:47
